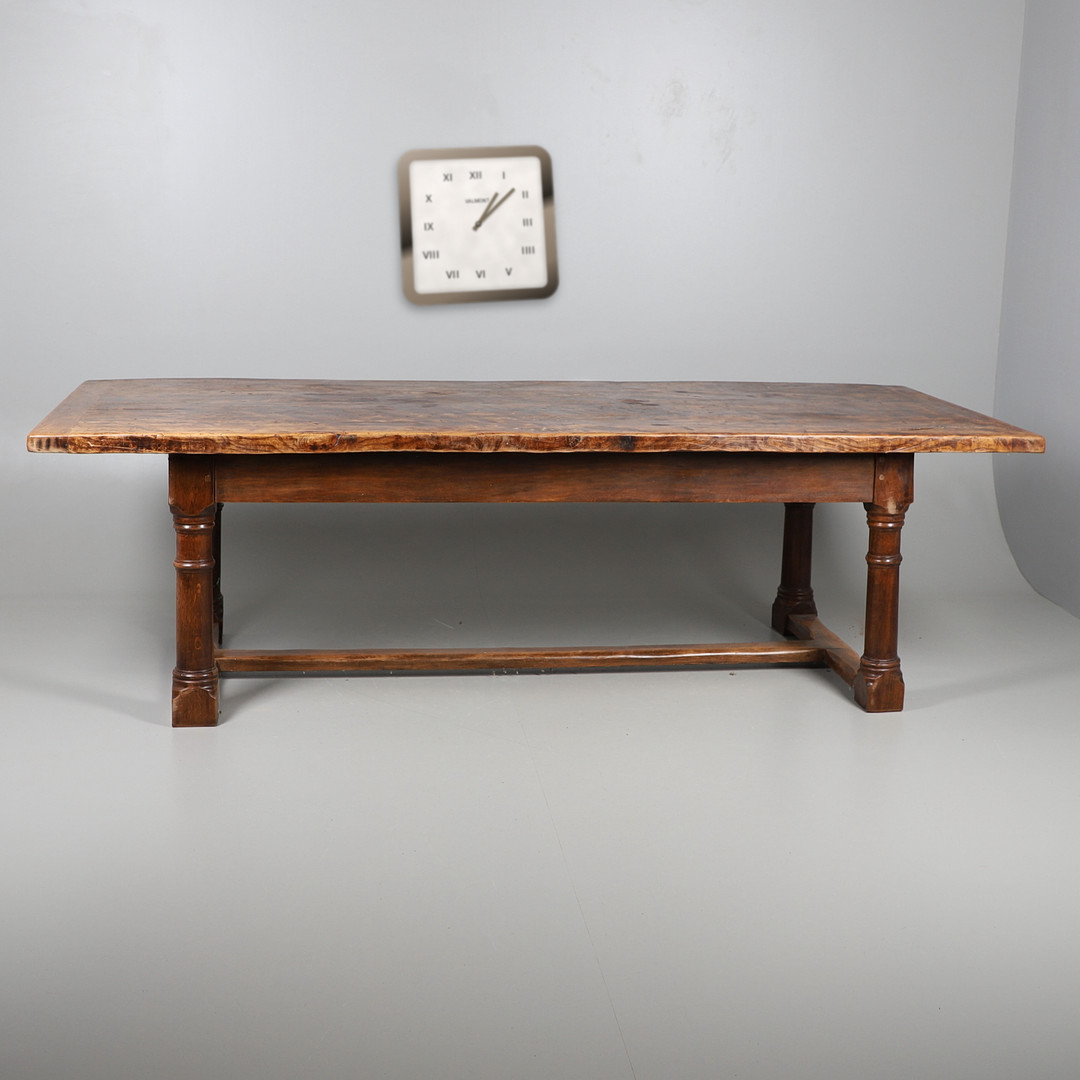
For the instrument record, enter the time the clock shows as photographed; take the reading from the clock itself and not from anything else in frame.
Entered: 1:08
